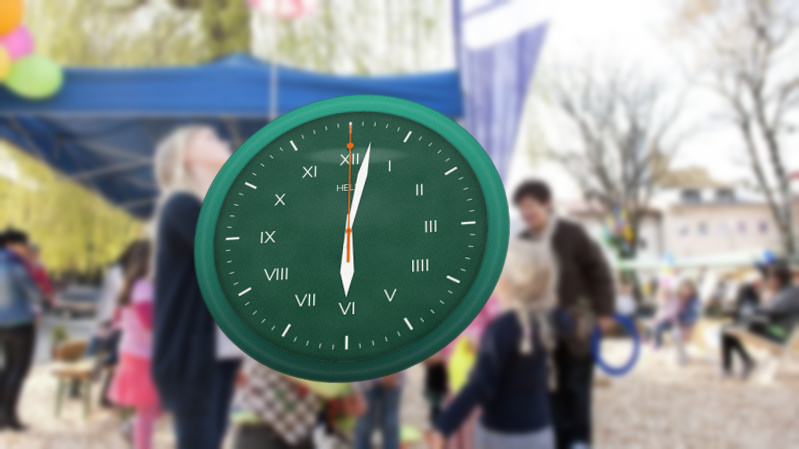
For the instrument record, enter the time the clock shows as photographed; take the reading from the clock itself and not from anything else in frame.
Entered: 6:02:00
